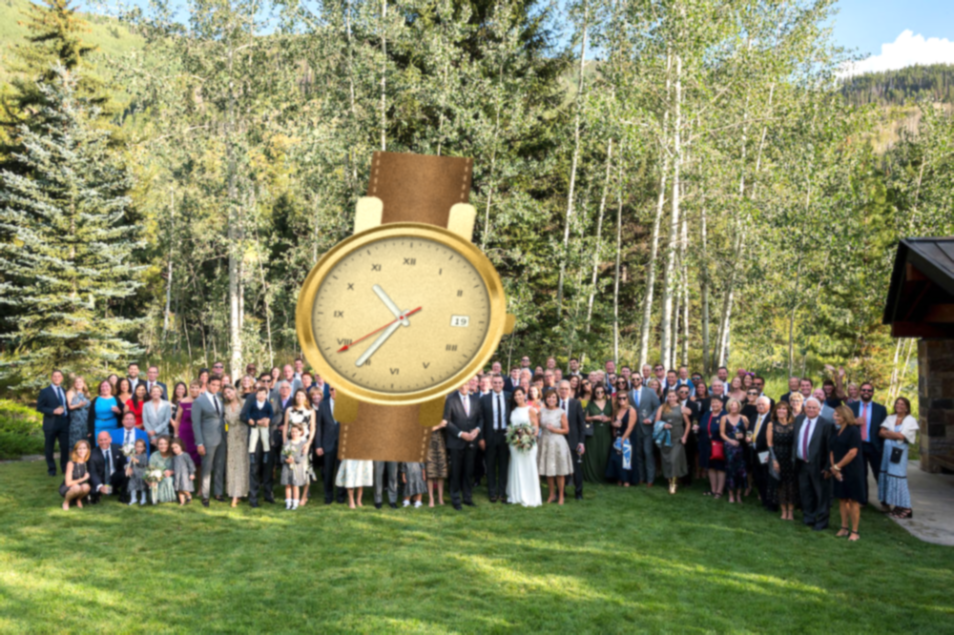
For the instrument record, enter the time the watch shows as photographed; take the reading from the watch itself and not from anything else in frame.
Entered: 10:35:39
